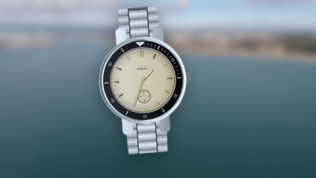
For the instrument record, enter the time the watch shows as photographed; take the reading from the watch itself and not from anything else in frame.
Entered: 1:34
